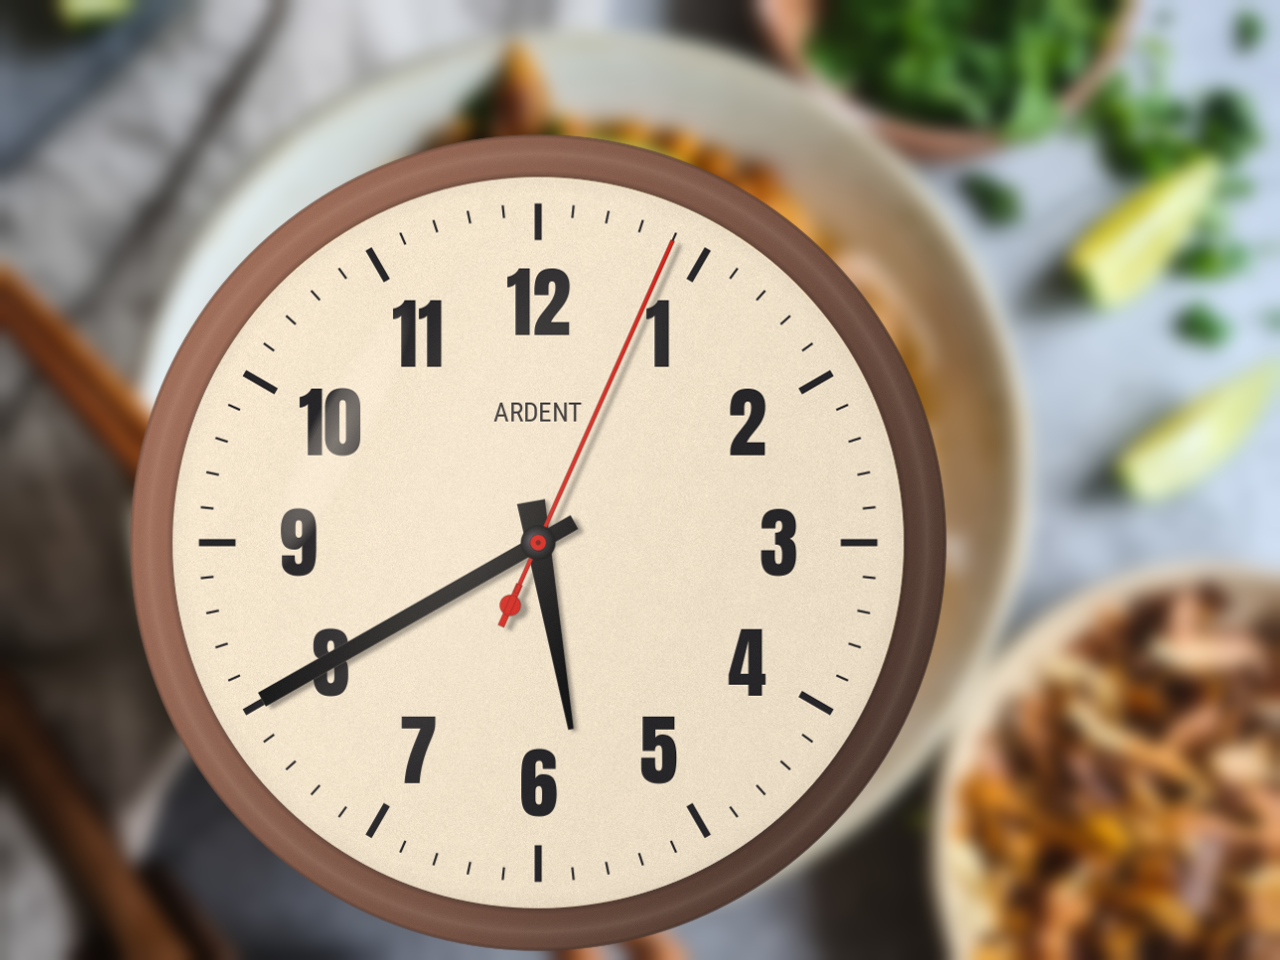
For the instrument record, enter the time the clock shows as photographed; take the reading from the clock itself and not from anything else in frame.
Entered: 5:40:04
